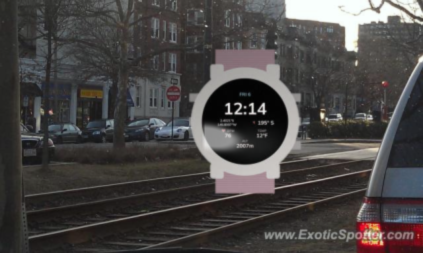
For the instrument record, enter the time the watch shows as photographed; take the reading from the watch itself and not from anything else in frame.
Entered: 12:14
